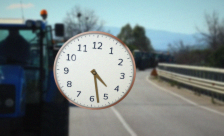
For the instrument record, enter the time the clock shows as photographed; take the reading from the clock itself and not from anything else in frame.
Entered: 4:28
